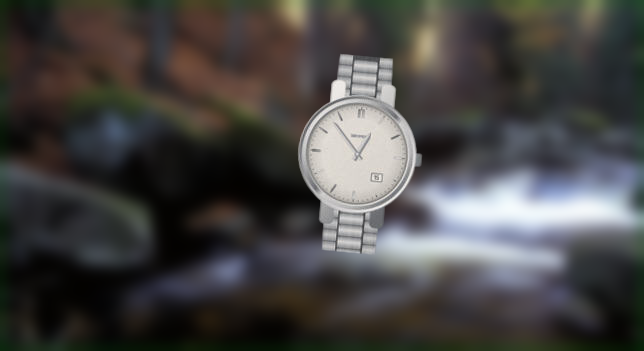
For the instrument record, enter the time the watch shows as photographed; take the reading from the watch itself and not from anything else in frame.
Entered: 12:53
